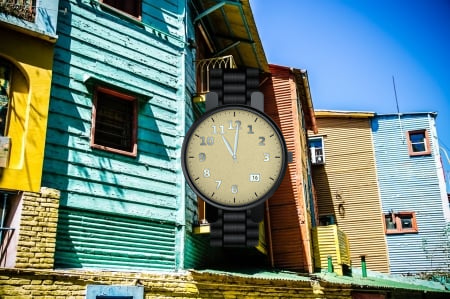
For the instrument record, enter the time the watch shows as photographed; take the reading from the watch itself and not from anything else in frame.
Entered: 11:01
